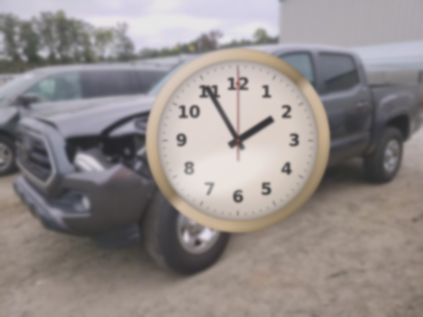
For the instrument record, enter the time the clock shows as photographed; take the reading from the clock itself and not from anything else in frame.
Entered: 1:55:00
